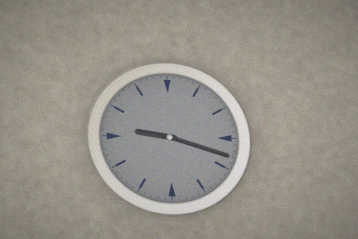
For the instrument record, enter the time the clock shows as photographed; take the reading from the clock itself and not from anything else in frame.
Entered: 9:18
